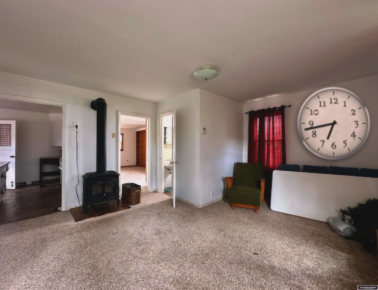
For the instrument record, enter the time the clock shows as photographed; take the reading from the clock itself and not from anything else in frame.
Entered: 6:43
